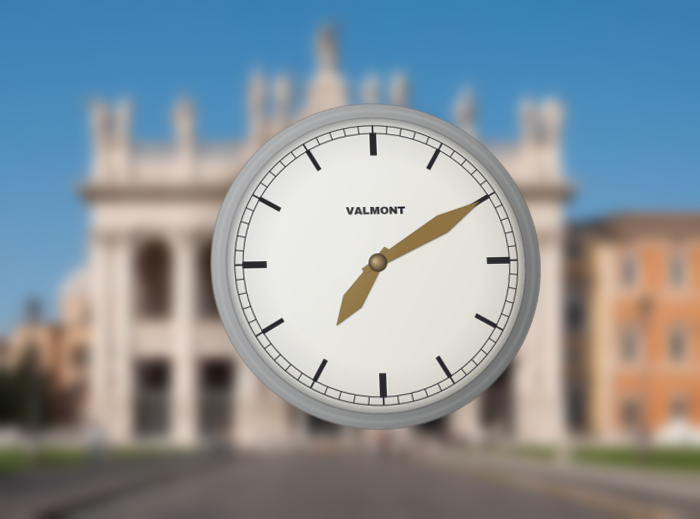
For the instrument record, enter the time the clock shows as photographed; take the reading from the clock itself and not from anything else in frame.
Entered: 7:10
